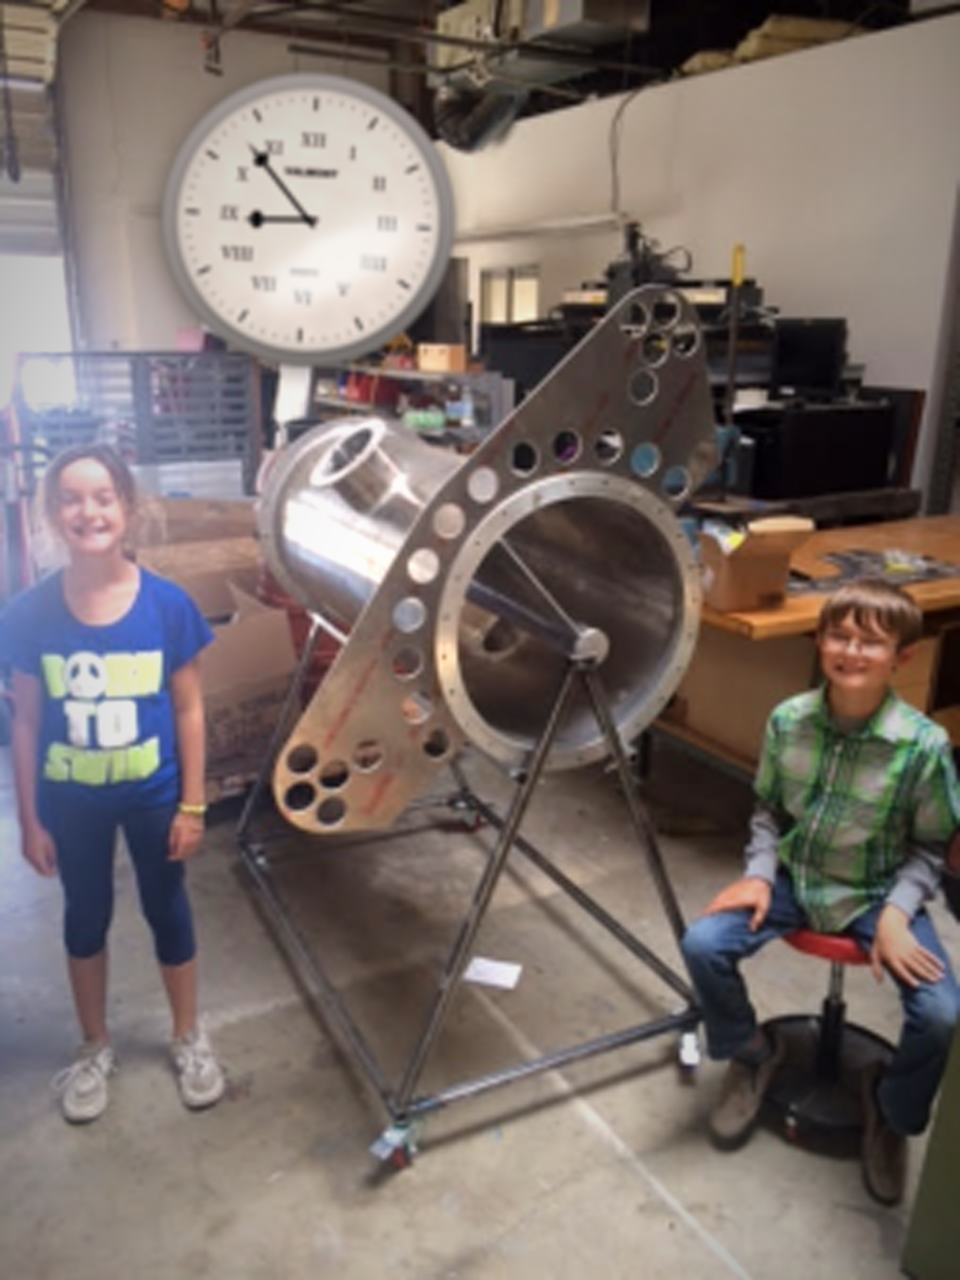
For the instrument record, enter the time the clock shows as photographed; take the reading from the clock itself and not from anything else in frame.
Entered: 8:53
